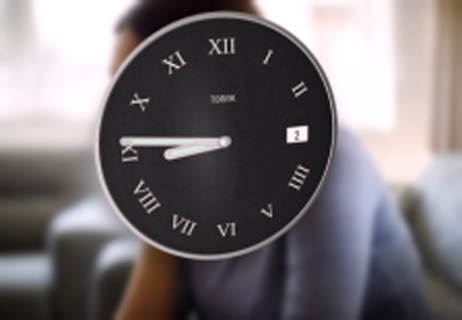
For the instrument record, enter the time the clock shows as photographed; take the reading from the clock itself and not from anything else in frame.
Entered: 8:46
